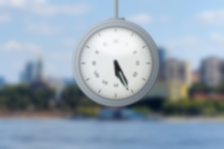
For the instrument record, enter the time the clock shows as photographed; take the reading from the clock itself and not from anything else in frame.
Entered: 5:26
